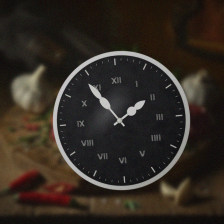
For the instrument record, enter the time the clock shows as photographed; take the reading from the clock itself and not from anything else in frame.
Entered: 1:54
